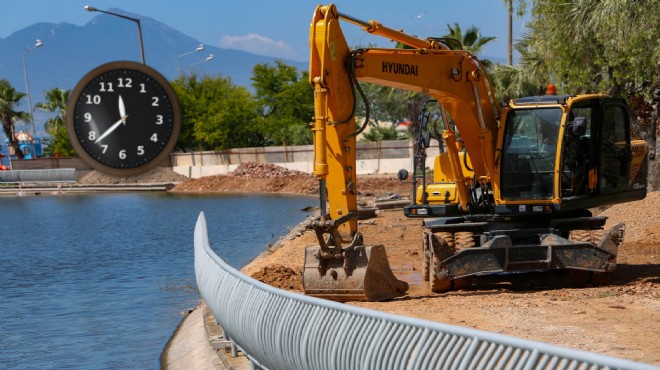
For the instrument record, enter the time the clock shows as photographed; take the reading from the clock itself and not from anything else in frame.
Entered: 11:38
